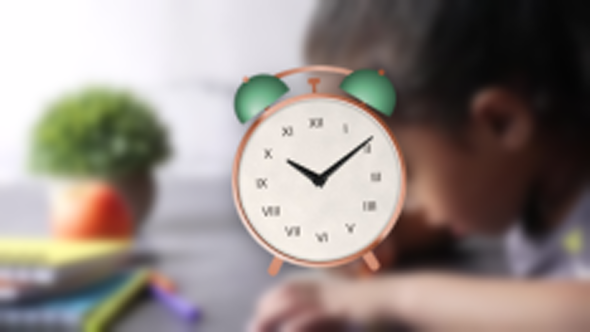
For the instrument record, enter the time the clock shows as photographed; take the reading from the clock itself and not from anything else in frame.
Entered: 10:09
